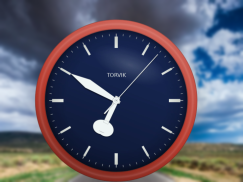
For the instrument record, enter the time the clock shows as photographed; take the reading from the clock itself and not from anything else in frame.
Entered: 6:50:07
